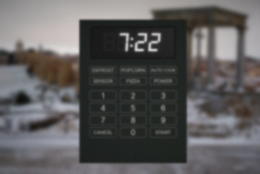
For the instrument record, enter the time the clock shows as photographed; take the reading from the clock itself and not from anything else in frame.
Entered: 7:22
